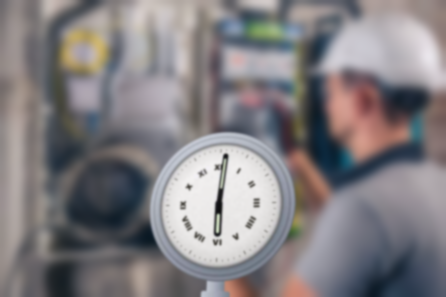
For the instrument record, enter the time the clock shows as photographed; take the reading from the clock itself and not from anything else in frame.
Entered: 6:01
